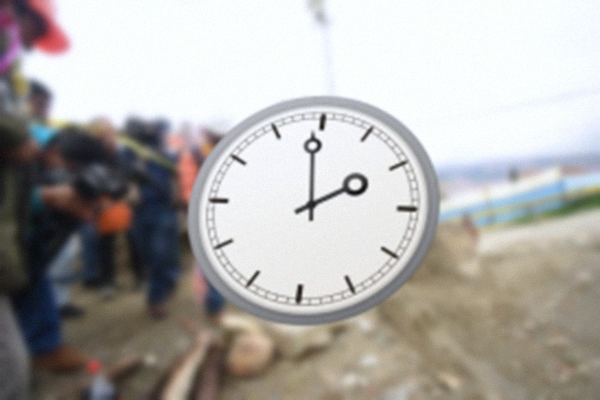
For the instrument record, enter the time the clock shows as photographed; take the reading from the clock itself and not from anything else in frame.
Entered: 1:59
